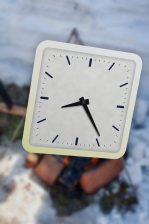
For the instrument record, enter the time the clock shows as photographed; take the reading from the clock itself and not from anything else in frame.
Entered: 8:24
